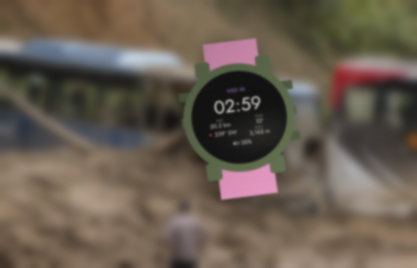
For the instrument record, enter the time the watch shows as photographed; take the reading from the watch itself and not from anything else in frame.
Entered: 2:59
